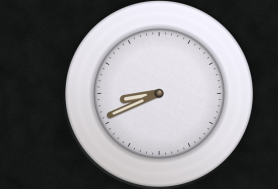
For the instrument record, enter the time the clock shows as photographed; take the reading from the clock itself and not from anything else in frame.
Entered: 8:41
